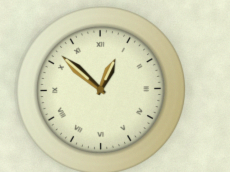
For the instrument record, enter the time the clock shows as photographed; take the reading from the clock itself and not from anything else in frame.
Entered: 12:52
